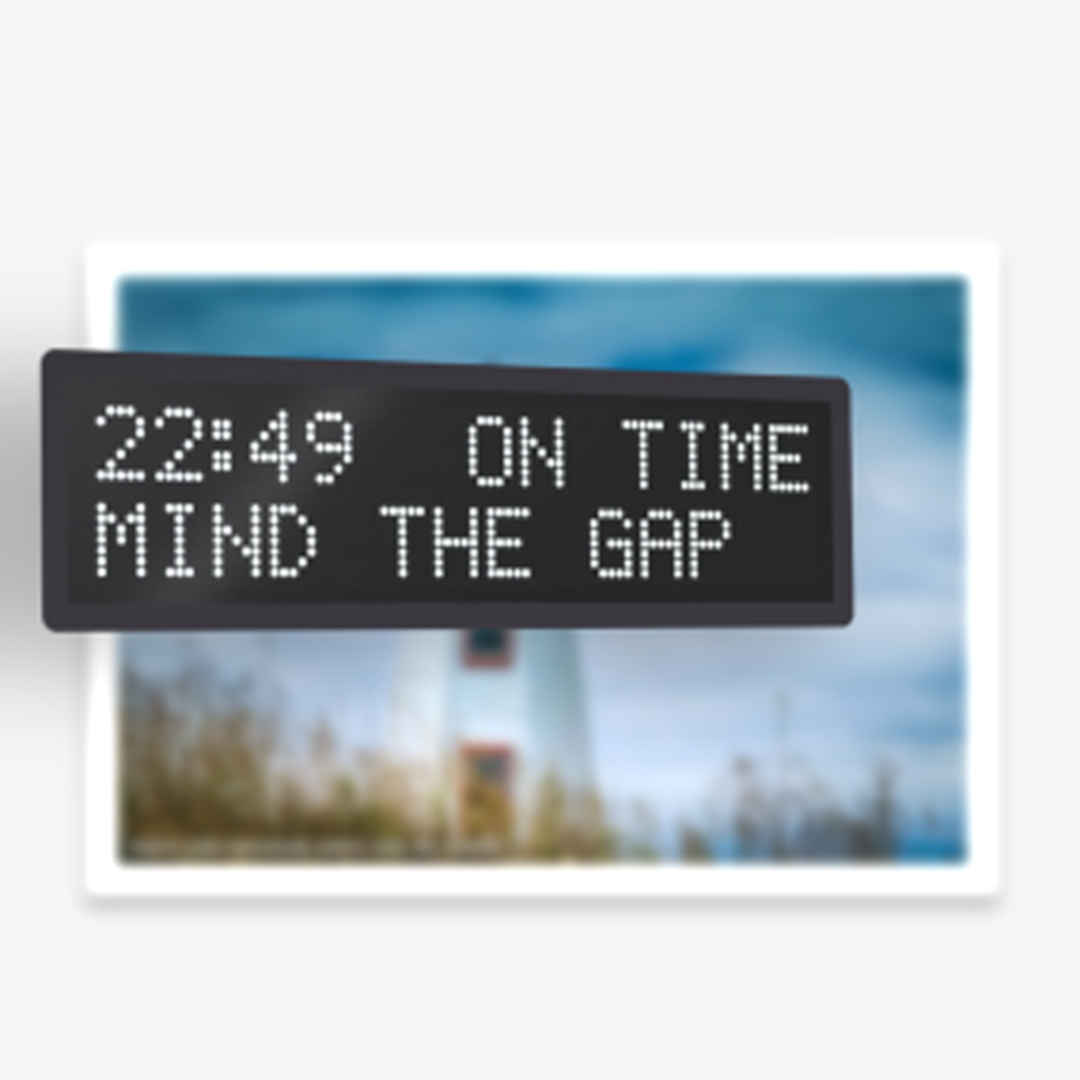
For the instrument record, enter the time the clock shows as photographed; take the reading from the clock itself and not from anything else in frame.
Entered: 22:49
